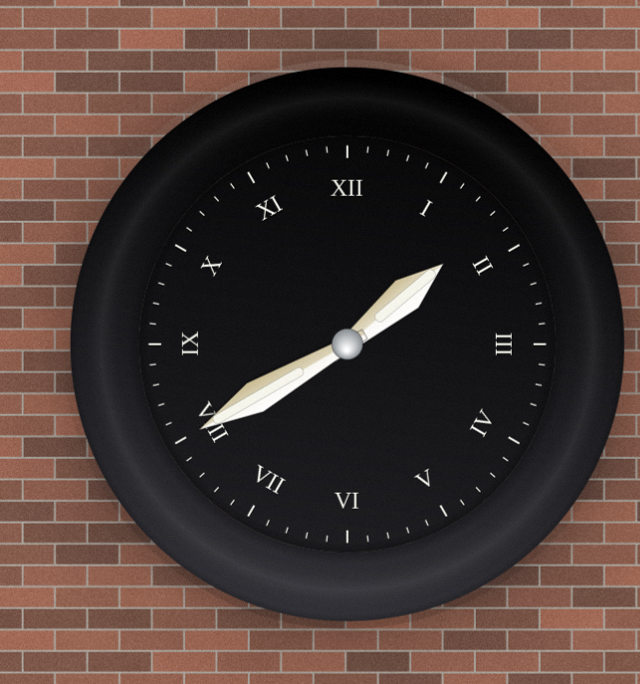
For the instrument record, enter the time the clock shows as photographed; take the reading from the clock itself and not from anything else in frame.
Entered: 1:40
